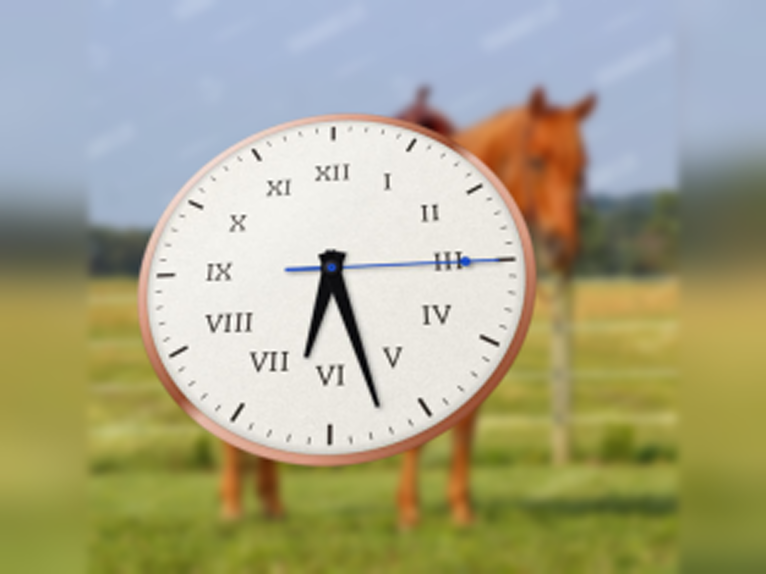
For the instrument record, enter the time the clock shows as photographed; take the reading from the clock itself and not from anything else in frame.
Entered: 6:27:15
